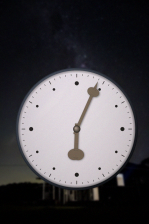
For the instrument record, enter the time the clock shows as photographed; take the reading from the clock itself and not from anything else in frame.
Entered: 6:04
